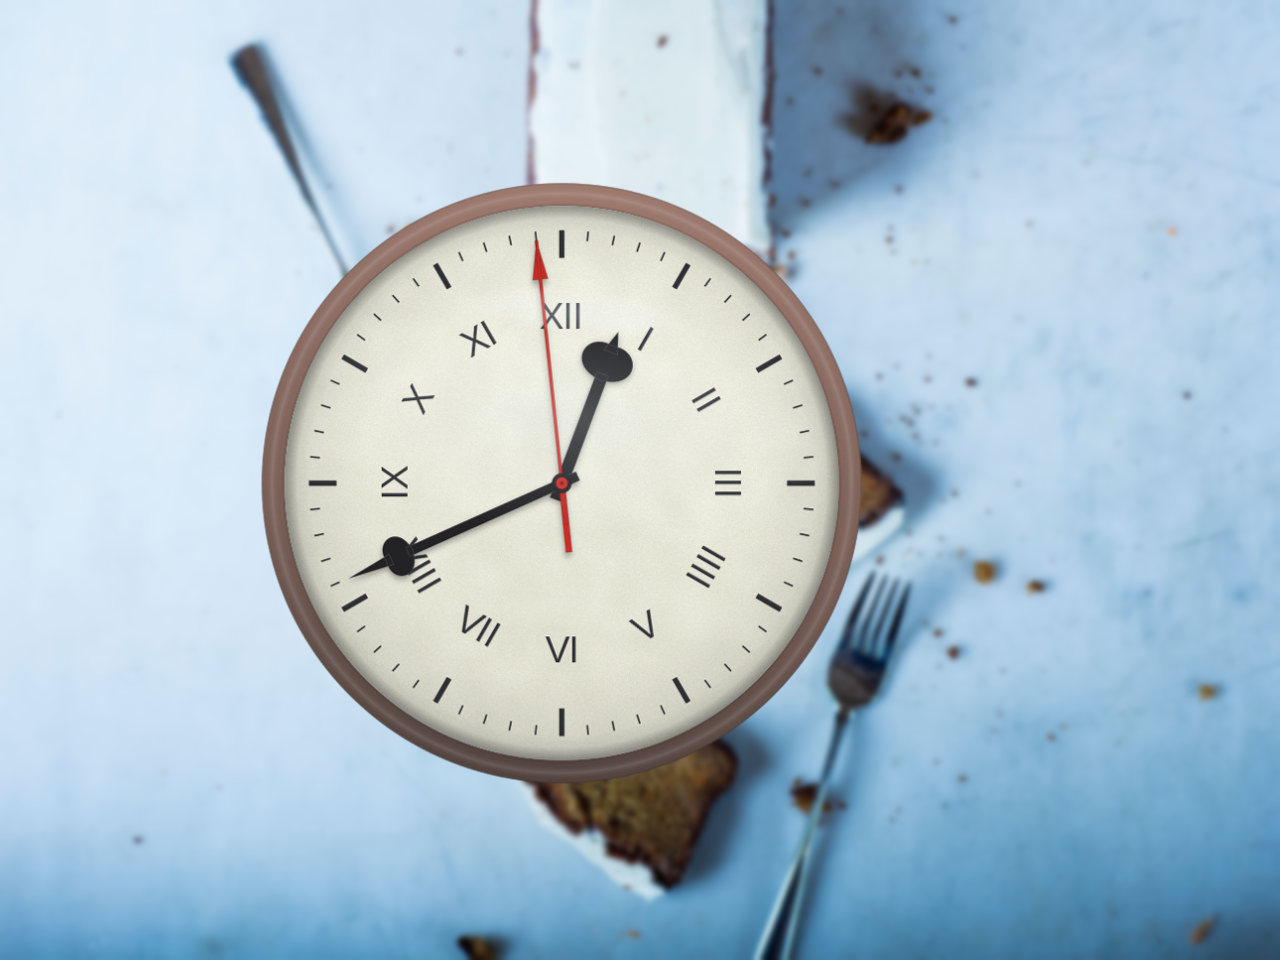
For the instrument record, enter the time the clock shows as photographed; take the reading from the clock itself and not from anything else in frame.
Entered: 12:40:59
